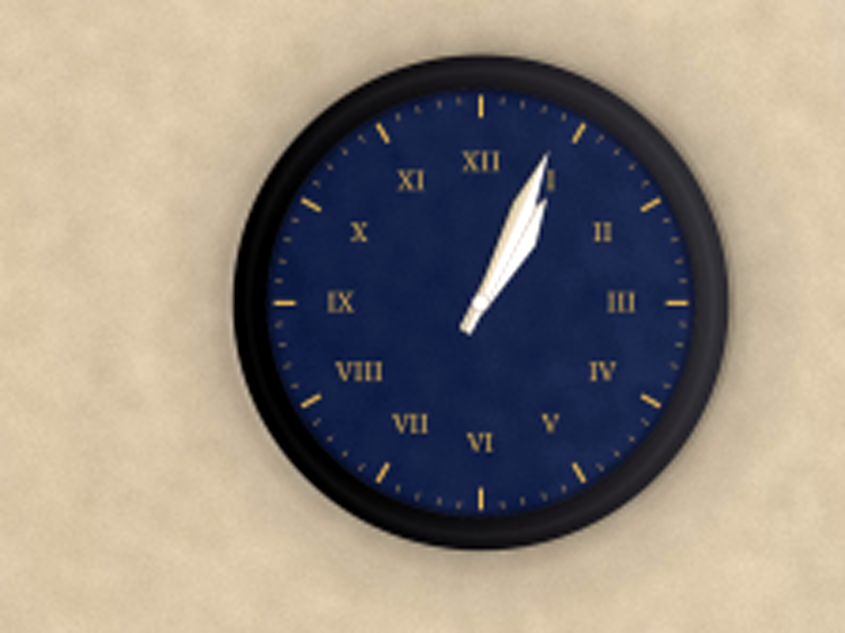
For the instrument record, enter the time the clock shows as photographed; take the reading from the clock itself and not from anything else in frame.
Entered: 1:04
